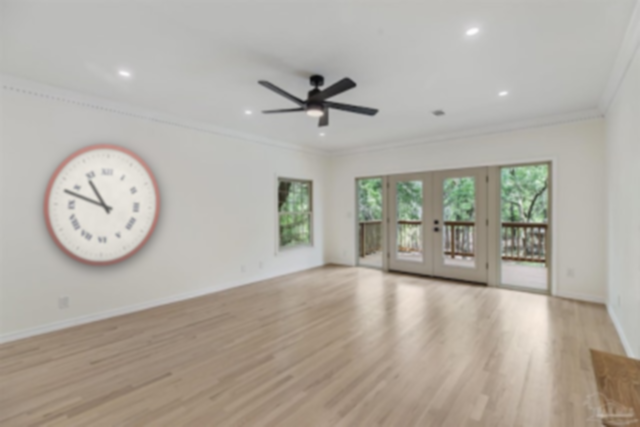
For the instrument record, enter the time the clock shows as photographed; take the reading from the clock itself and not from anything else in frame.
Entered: 10:48
